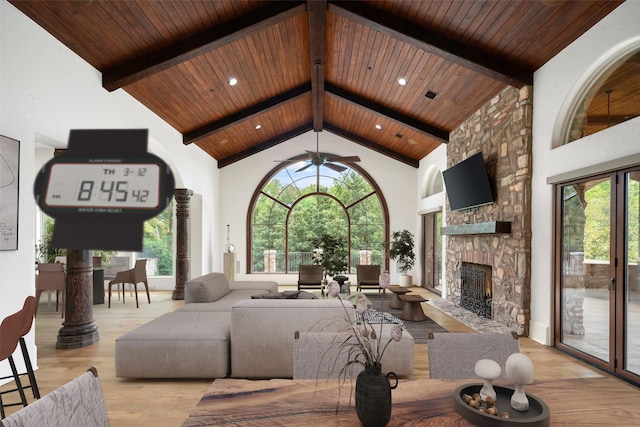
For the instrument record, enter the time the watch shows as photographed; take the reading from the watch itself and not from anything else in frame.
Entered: 8:45:42
